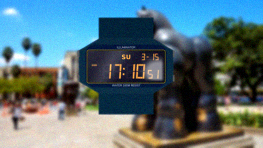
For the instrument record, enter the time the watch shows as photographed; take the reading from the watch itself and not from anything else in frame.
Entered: 17:10:51
